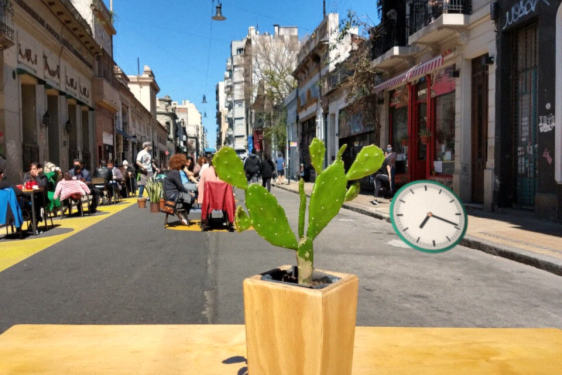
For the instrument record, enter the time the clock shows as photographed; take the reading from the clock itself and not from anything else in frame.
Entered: 7:19
